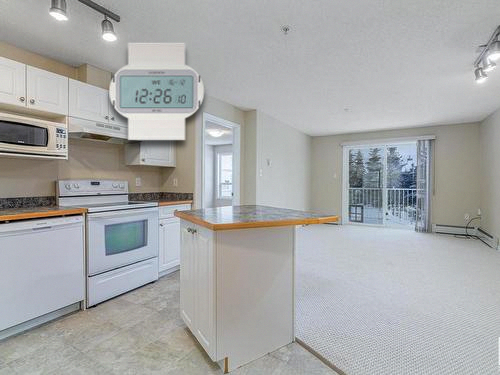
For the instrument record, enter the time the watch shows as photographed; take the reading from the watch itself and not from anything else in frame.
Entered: 12:26:10
